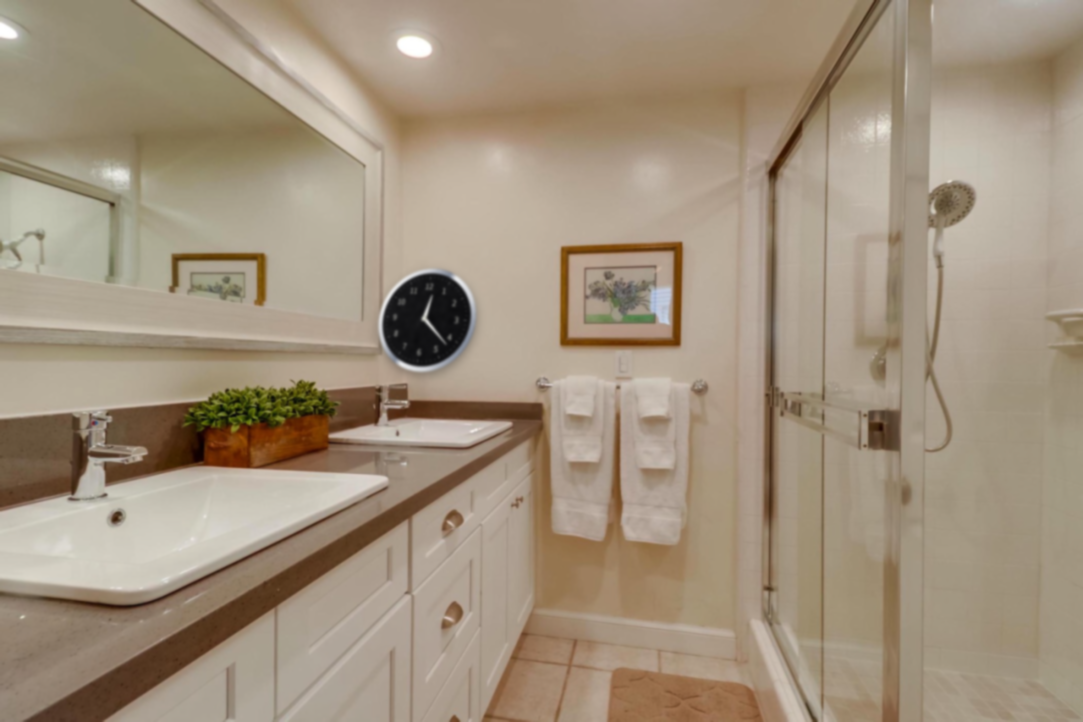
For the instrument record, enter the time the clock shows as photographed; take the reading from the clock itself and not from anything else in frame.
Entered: 12:22
